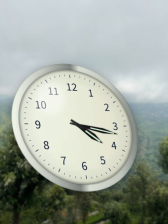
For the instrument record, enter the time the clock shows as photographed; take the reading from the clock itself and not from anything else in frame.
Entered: 4:17
